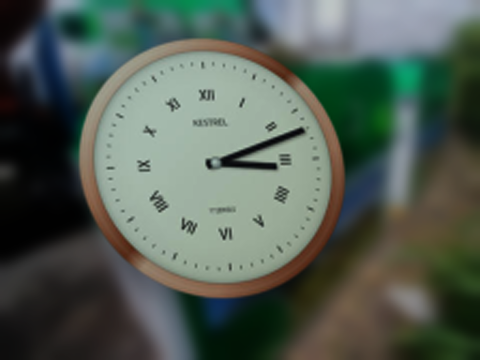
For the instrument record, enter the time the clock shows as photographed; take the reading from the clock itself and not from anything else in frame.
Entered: 3:12
